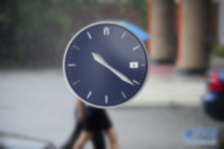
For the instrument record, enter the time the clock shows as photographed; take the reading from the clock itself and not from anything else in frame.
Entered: 10:21
